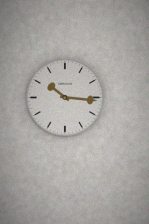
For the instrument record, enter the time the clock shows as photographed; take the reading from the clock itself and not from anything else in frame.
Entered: 10:16
